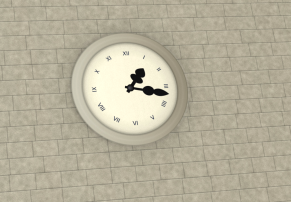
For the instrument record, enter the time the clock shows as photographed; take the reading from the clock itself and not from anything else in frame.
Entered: 1:17
